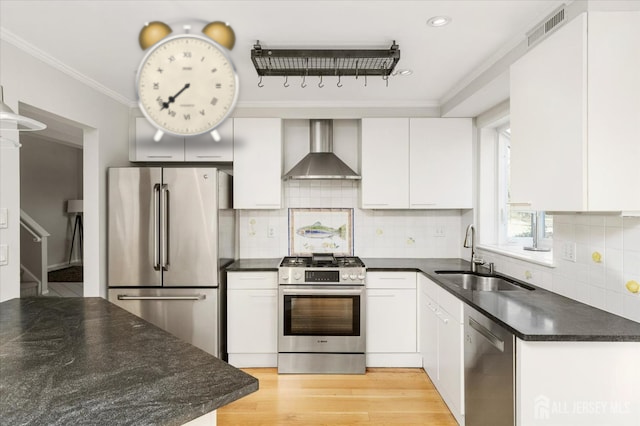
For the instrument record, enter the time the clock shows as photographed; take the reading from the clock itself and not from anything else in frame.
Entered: 7:38
